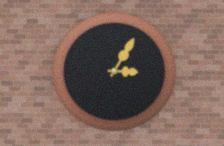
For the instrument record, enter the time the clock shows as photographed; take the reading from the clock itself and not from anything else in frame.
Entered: 3:05
